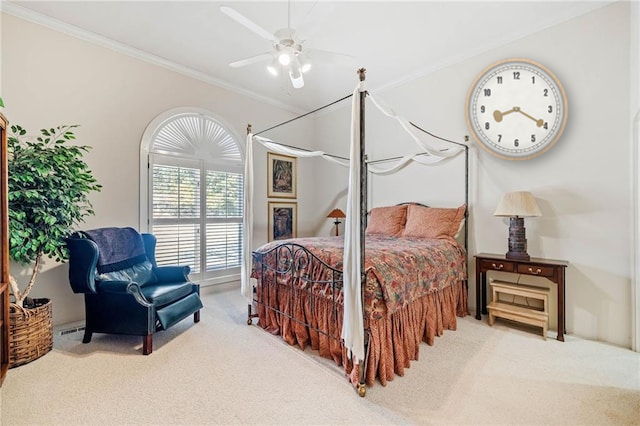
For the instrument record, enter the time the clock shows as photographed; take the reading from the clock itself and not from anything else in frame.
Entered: 8:20
